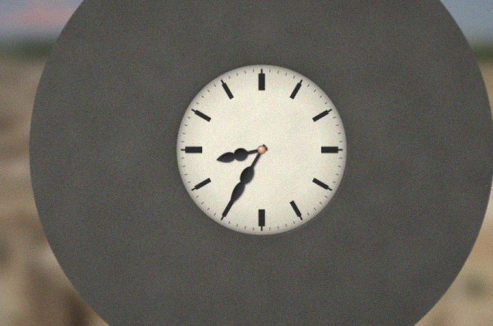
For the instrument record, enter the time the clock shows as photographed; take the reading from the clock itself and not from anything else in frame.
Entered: 8:35
